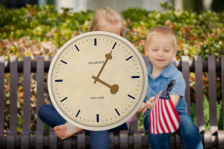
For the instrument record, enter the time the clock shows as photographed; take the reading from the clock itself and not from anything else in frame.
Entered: 4:05
